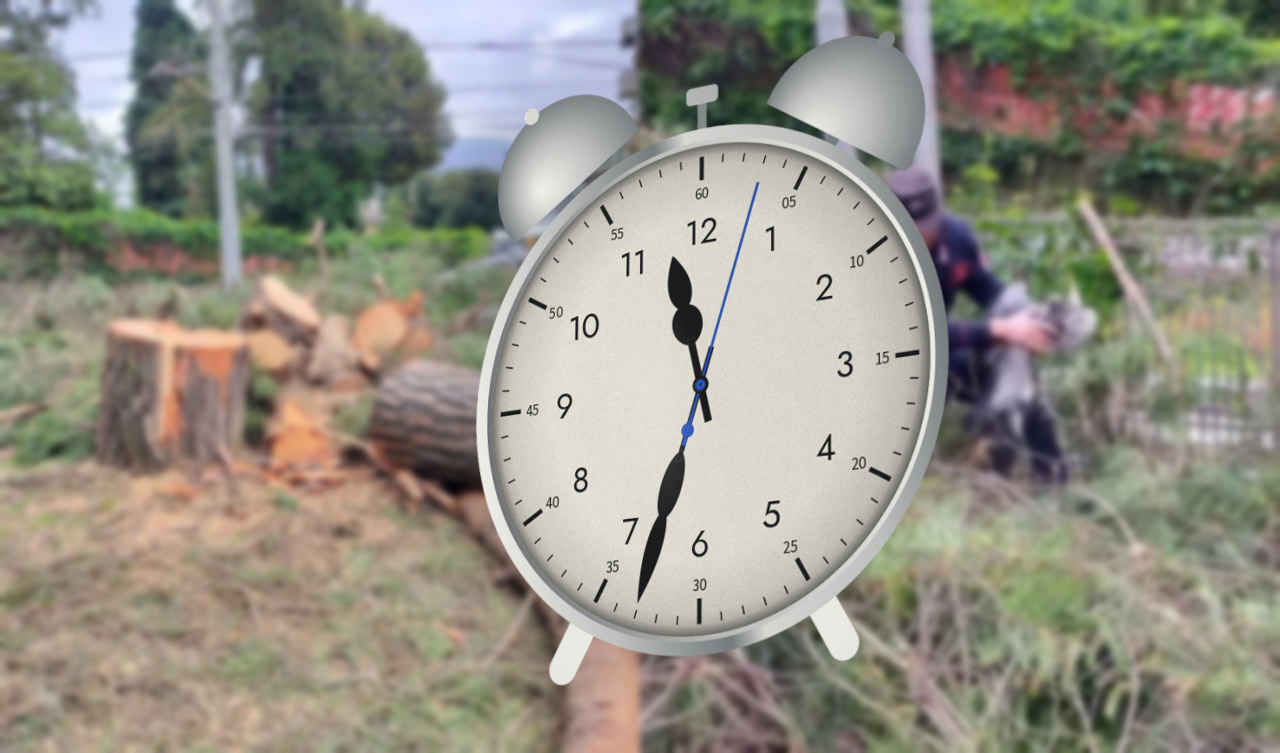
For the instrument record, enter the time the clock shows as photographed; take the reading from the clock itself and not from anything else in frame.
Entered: 11:33:03
